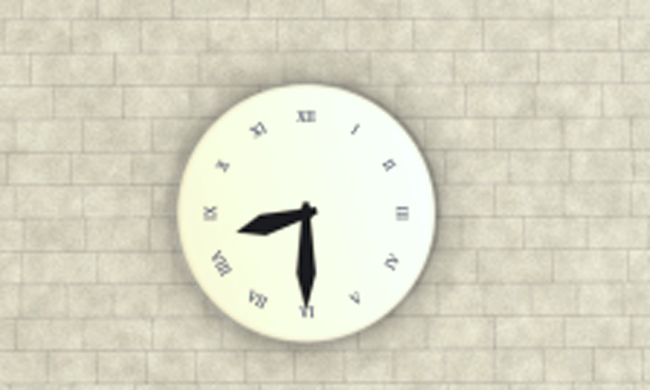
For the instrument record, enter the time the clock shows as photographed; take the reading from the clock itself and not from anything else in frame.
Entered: 8:30
